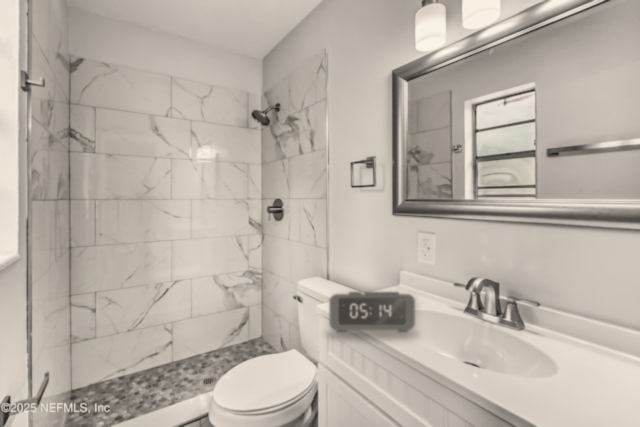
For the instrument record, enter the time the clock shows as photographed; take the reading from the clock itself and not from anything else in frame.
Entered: 5:14
